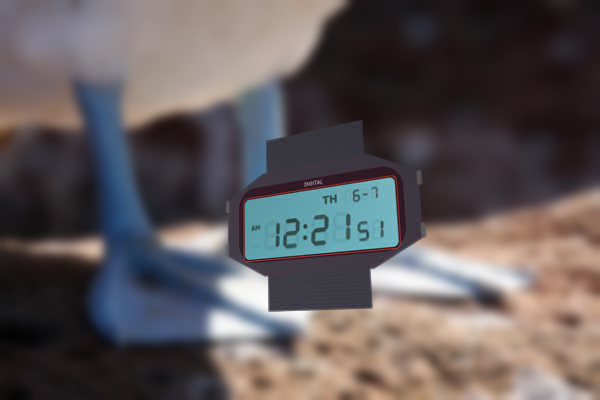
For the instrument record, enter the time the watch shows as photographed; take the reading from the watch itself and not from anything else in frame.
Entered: 12:21:51
